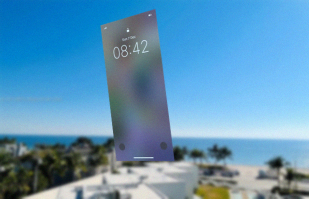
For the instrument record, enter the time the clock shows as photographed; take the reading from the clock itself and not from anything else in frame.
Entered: 8:42
